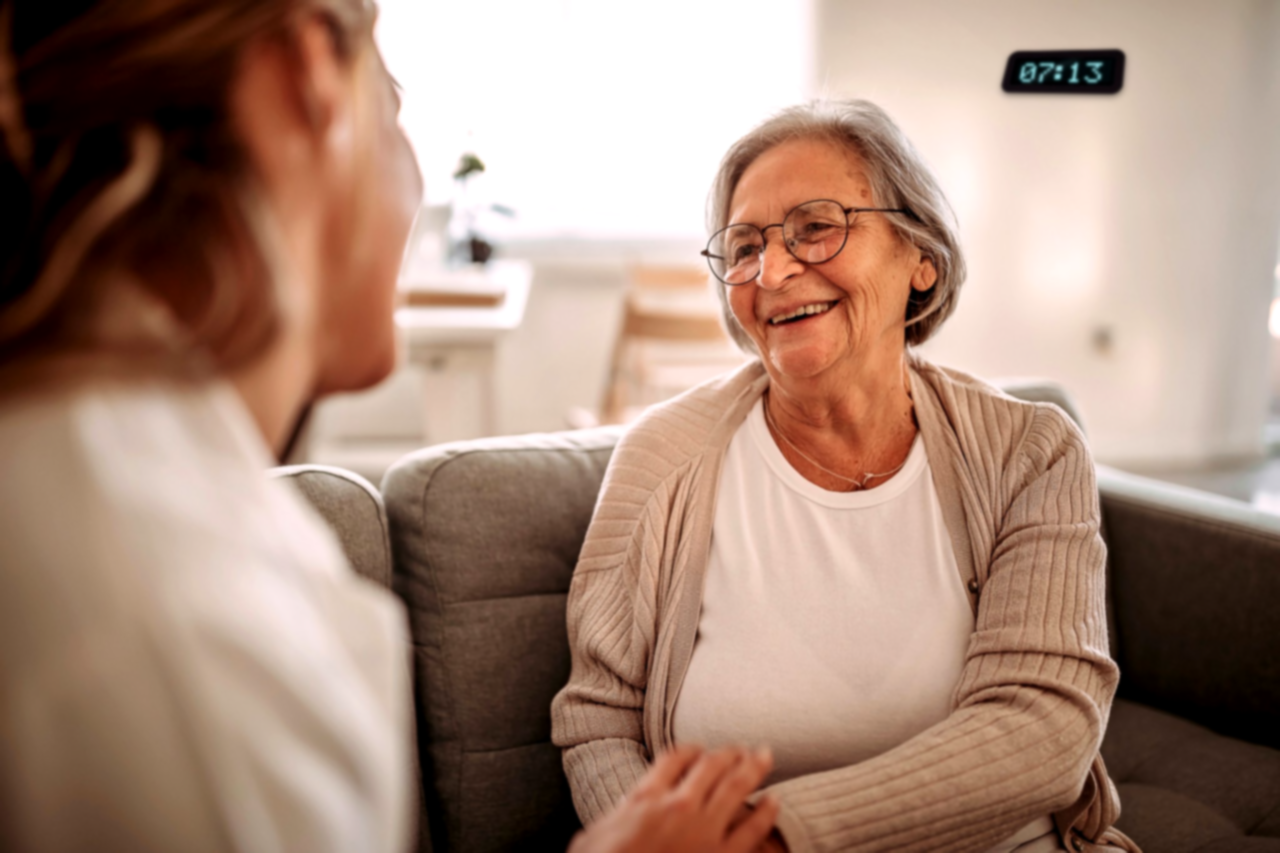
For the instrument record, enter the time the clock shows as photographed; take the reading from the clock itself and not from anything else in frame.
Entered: 7:13
